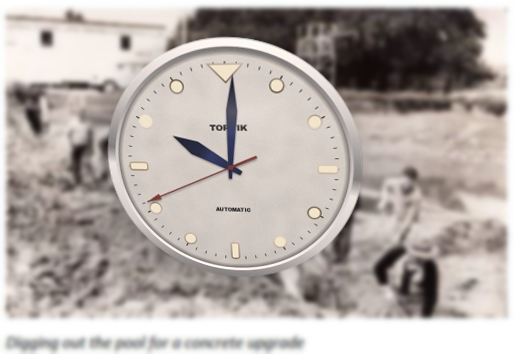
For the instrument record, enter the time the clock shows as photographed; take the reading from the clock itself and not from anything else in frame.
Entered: 10:00:41
